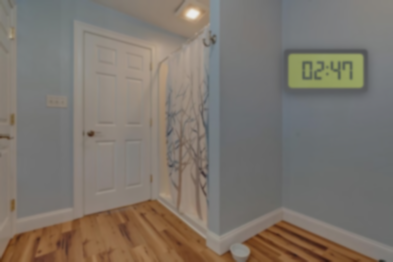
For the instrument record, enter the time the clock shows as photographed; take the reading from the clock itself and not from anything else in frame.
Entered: 2:47
